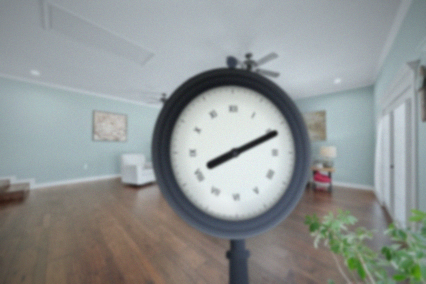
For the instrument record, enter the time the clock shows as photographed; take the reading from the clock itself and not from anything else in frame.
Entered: 8:11
